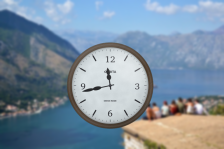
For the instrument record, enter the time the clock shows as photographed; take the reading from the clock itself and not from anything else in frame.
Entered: 11:43
